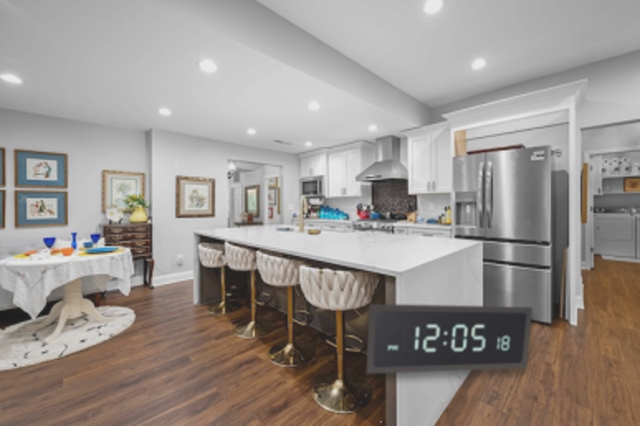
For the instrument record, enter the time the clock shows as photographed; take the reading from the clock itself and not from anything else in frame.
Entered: 12:05:18
